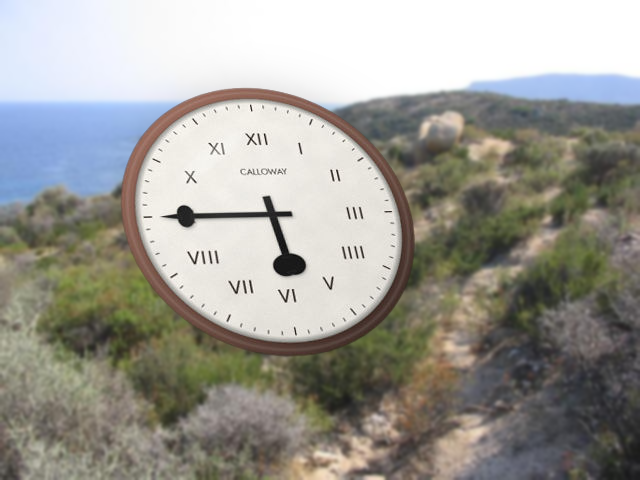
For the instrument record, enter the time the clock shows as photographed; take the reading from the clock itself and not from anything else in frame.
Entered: 5:45
